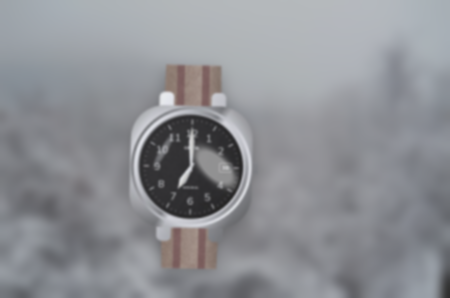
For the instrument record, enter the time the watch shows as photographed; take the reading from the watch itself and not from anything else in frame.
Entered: 7:00
